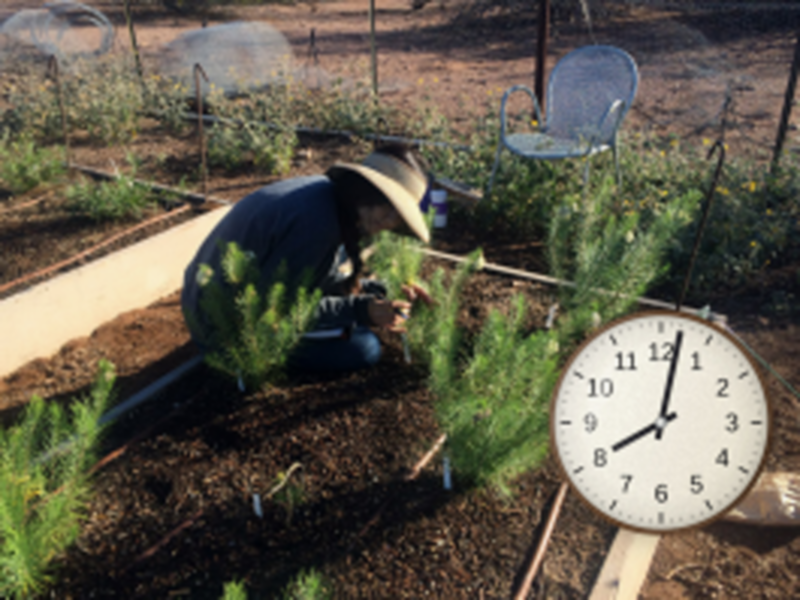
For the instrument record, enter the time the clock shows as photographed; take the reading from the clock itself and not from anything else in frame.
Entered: 8:02
